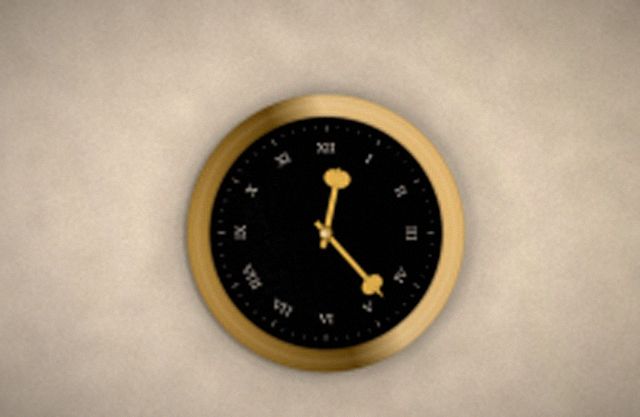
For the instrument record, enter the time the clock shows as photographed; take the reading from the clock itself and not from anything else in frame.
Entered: 12:23
